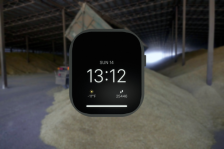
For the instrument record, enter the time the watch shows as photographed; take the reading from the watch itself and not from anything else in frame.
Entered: 13:12
